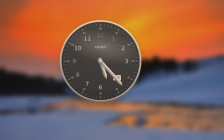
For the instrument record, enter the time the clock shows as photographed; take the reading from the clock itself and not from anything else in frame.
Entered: 5:23
